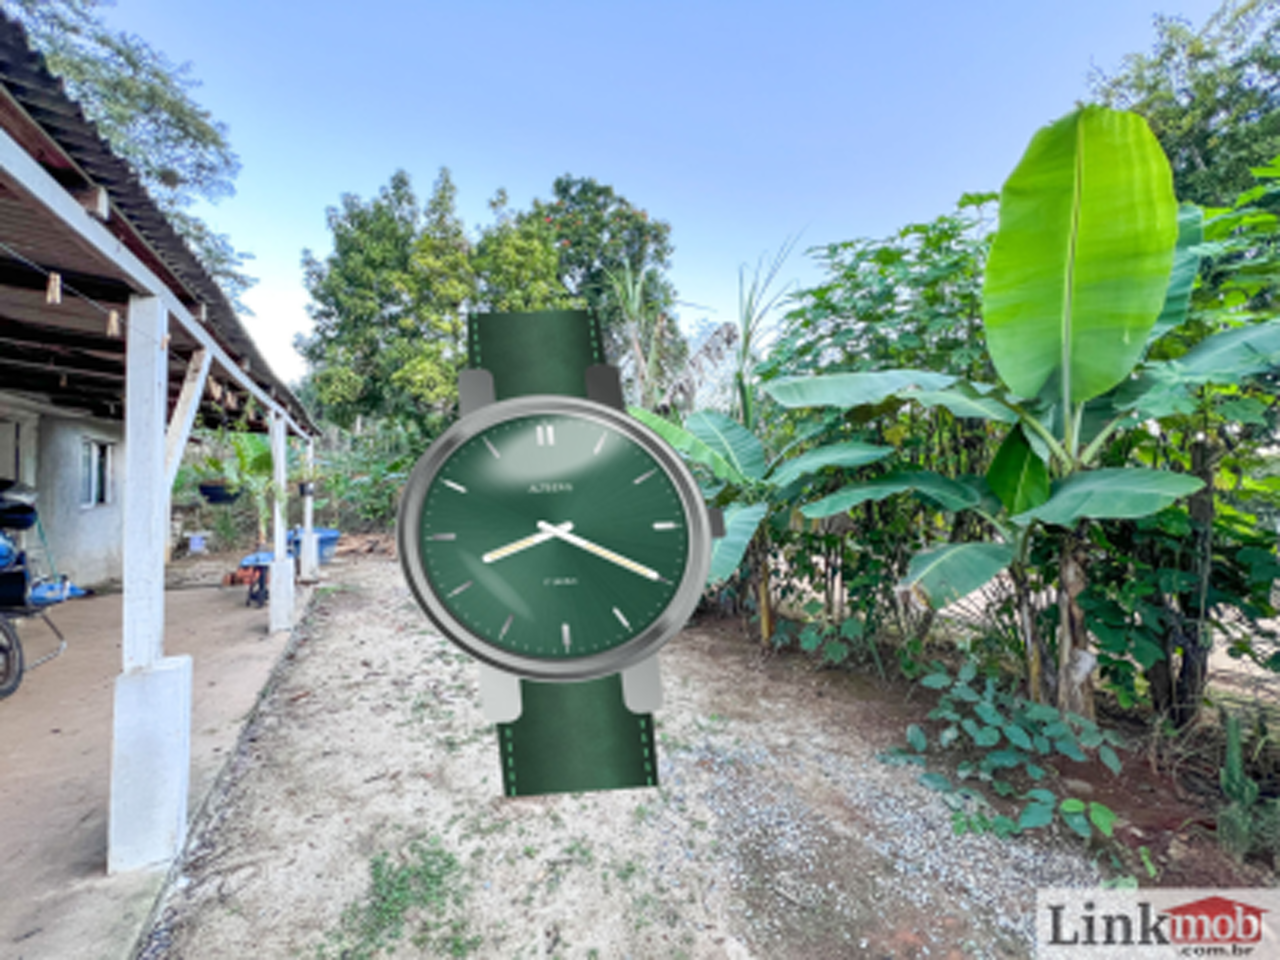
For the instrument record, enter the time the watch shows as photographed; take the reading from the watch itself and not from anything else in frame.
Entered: 8:20
